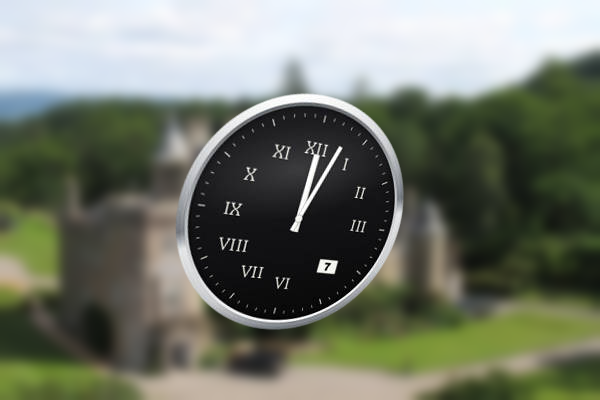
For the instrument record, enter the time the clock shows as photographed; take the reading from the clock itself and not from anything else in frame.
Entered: 12:03
